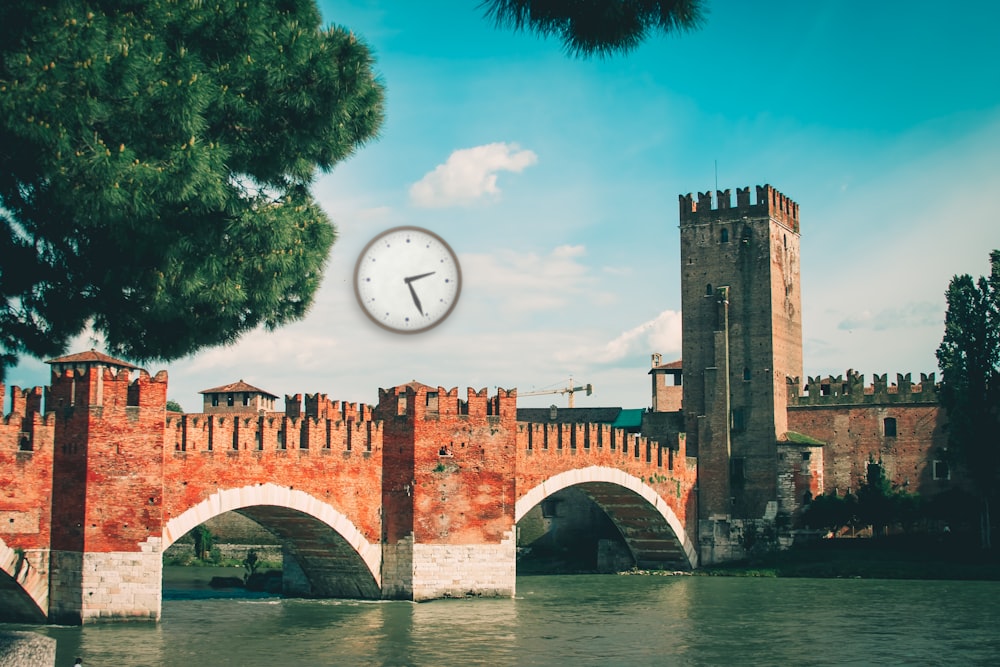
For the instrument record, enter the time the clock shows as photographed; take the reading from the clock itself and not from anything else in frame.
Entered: 2:26
